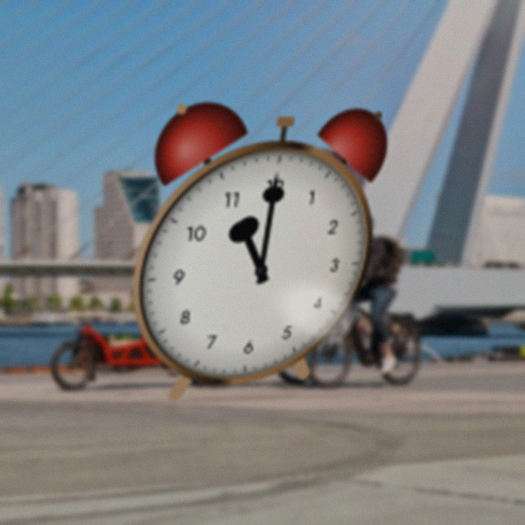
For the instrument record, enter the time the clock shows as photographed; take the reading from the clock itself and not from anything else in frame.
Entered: 11:00
